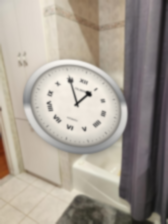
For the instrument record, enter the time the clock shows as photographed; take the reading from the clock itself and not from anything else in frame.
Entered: 12:55
